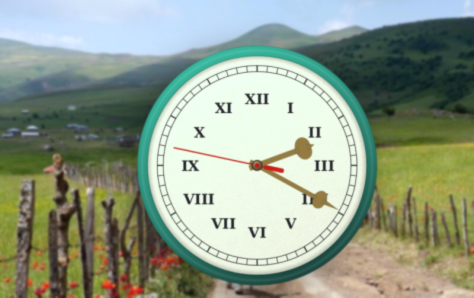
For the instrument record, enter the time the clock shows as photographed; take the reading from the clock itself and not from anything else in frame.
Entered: 2:19:47
